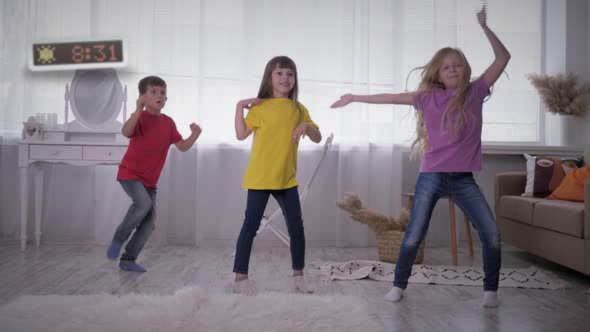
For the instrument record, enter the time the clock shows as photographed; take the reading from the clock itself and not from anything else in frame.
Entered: 8:31
